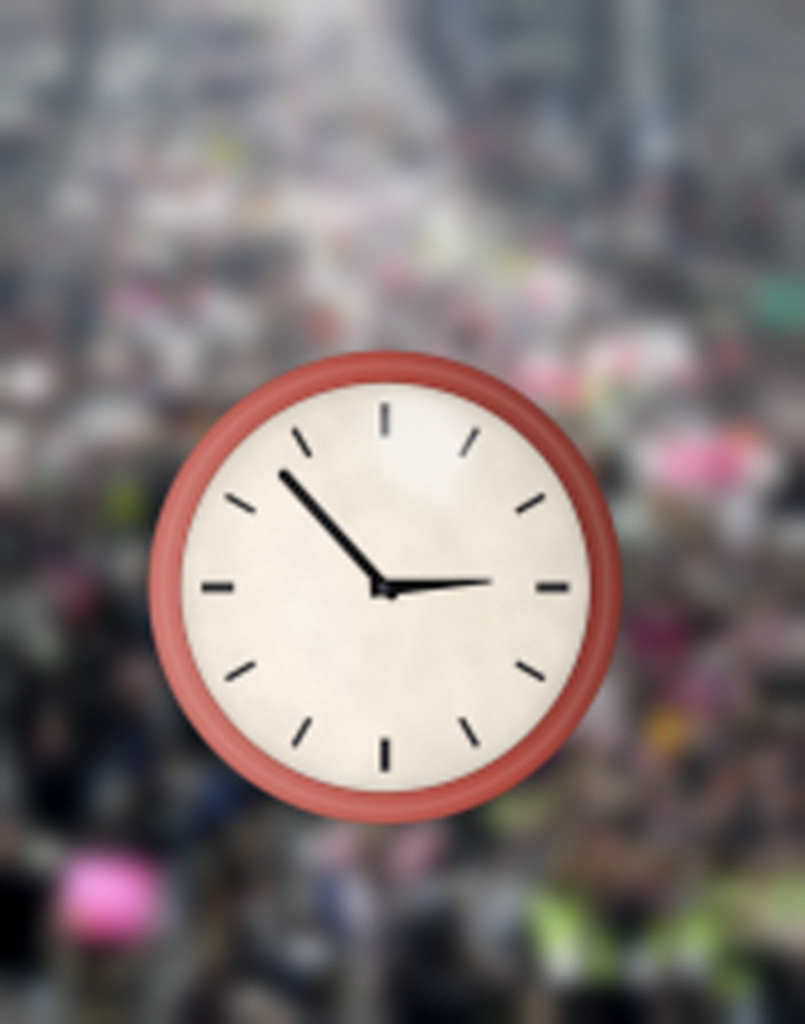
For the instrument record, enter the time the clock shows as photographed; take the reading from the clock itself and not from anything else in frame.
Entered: 2:53
